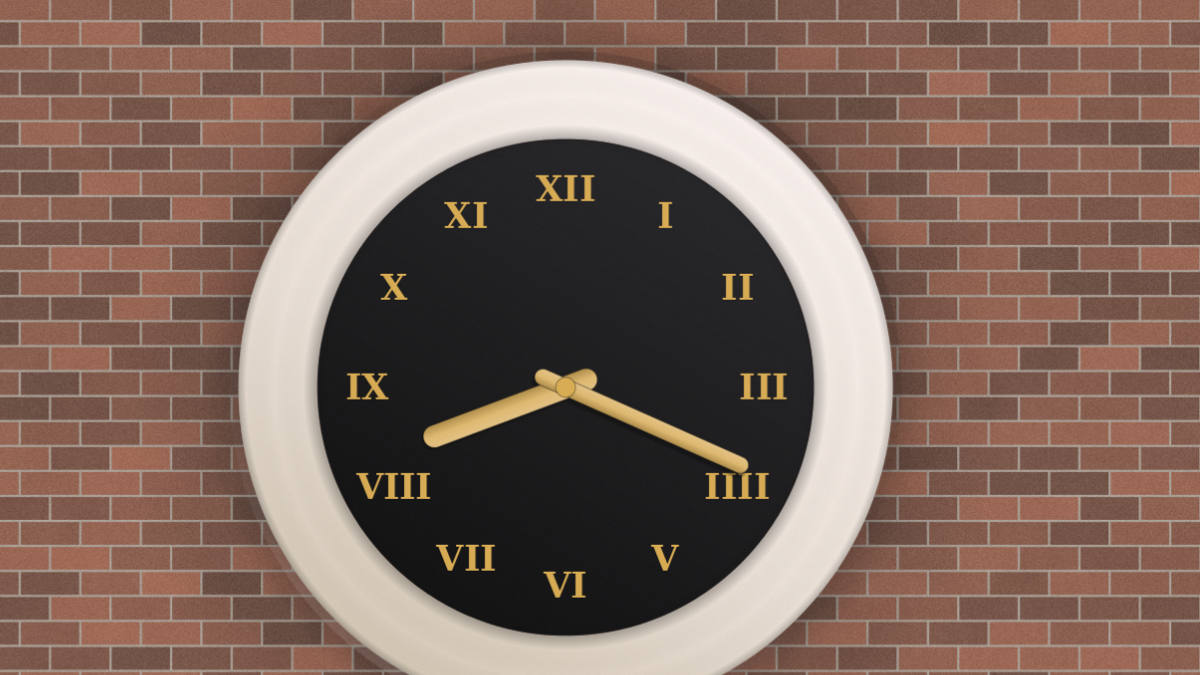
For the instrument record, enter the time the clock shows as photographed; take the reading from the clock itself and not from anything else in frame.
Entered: 8:19
